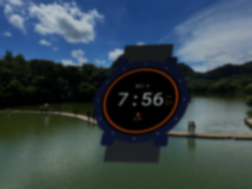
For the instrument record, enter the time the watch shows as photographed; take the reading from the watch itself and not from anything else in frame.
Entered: 7:56
